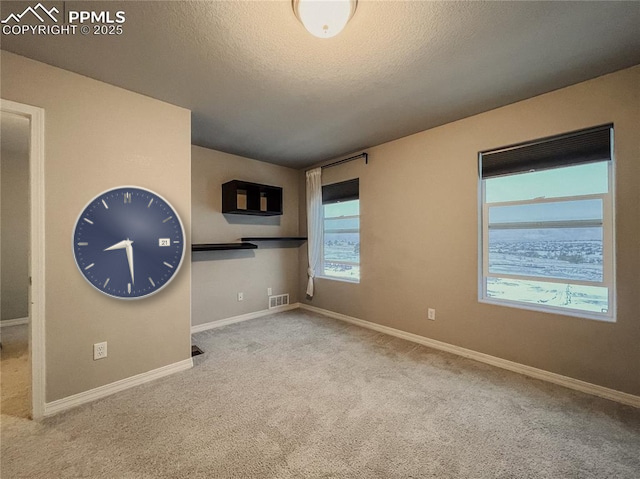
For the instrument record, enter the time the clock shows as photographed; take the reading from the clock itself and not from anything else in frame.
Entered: 8:29
